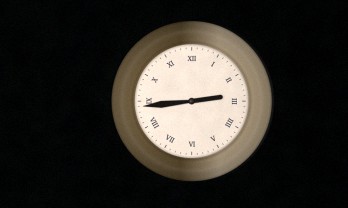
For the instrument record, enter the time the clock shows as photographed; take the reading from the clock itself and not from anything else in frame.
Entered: 2:44
